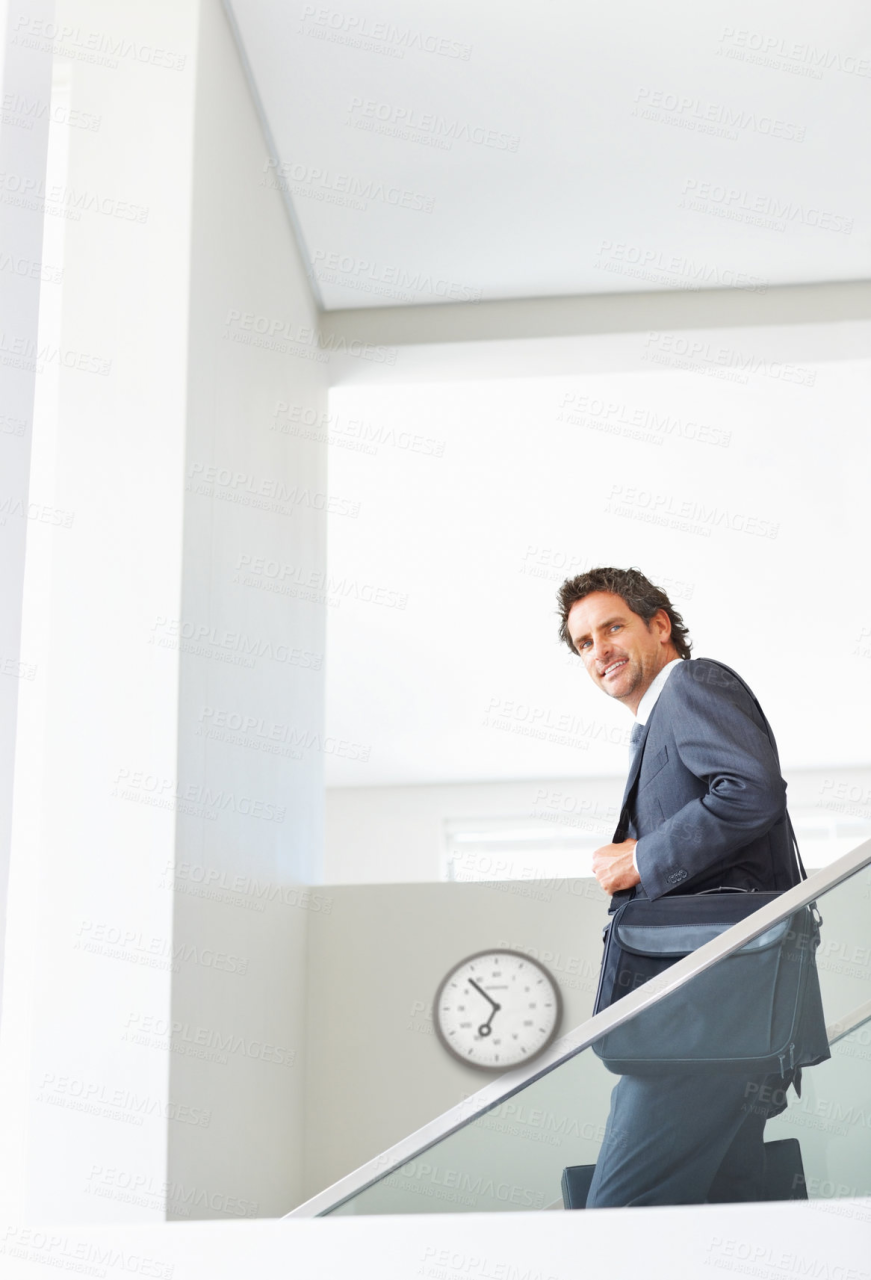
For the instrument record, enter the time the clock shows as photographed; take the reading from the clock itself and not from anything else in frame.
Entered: 6:53
